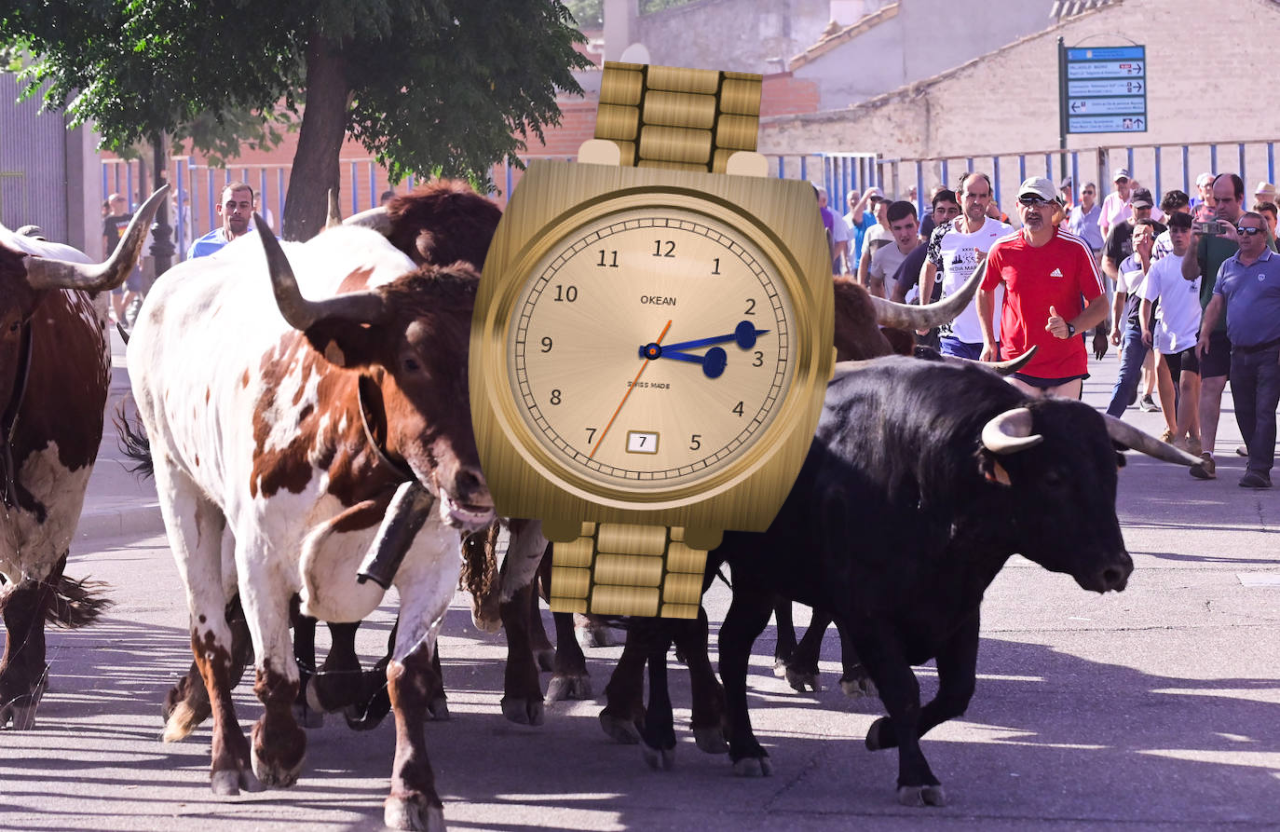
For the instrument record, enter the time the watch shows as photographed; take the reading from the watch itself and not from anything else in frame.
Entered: 3:12:34
